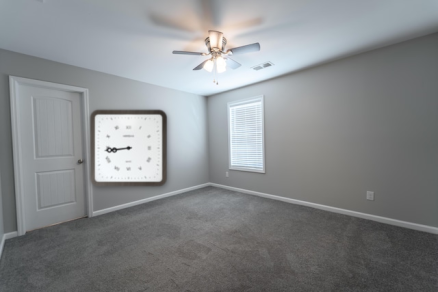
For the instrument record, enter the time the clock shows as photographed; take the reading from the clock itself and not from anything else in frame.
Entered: 8:44
